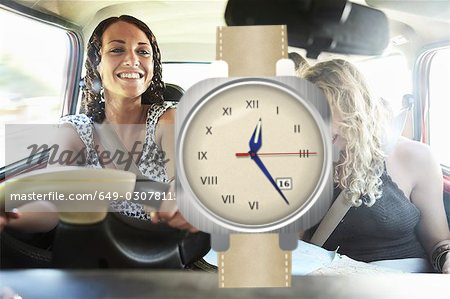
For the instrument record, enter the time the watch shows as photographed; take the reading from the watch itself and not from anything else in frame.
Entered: 12:24:15
